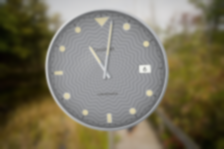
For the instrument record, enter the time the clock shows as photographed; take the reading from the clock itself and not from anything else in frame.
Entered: 11:02
